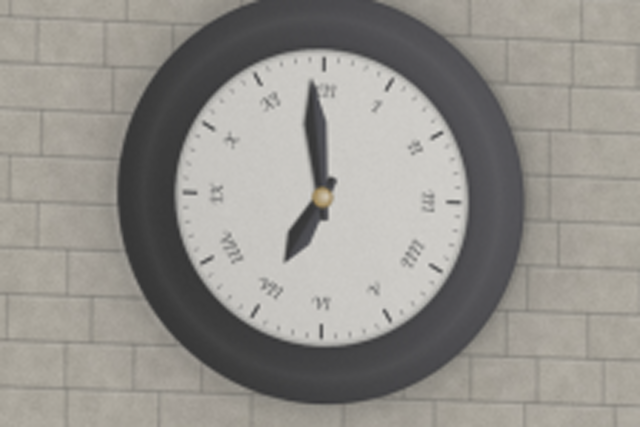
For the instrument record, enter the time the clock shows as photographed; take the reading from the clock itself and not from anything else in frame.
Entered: 6:59
